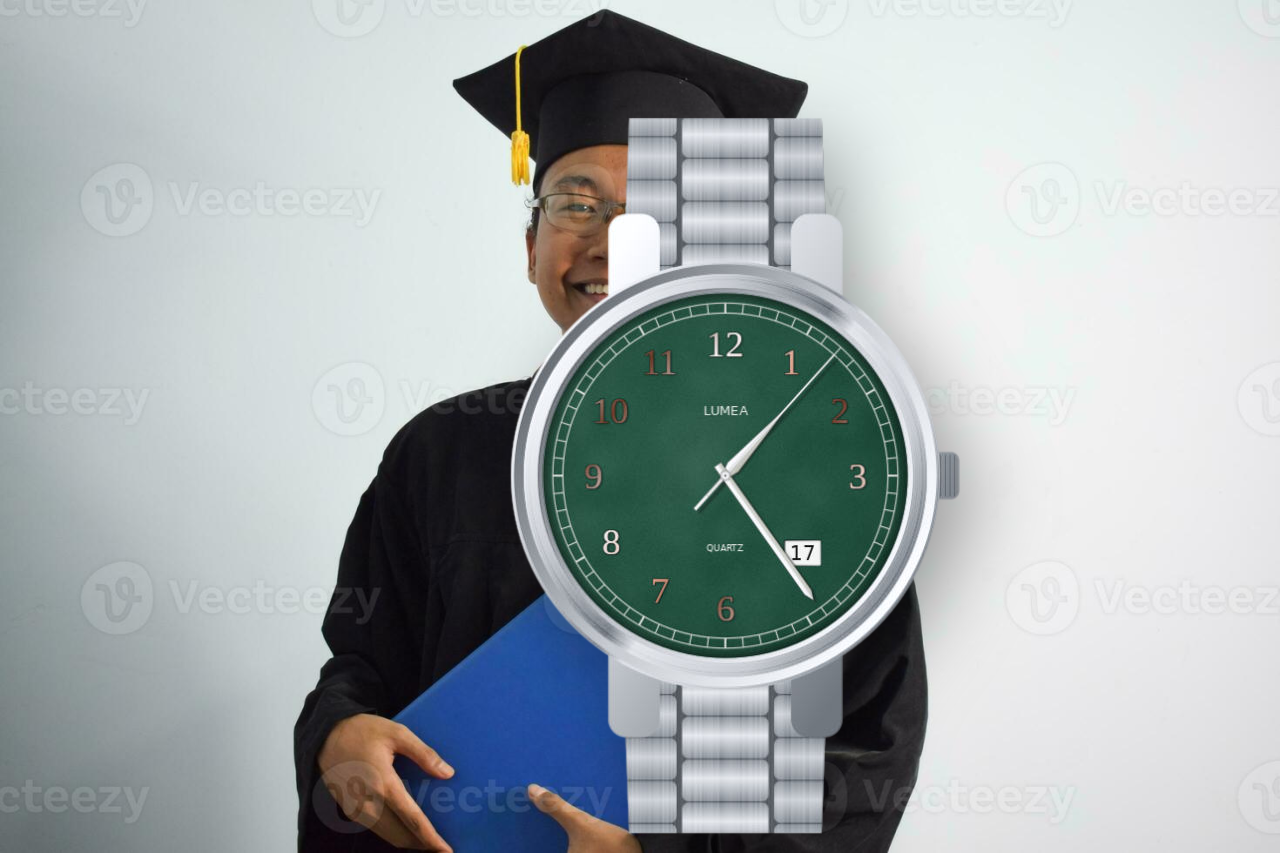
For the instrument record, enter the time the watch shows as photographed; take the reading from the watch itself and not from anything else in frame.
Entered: 1:24:07
